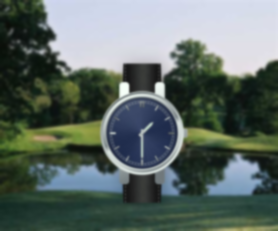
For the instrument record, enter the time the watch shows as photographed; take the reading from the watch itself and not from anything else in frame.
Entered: 1:30
